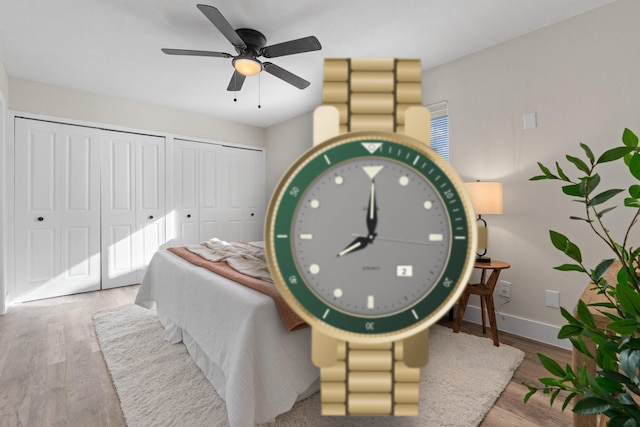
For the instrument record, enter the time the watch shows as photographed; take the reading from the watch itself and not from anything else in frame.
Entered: 8:00:16
